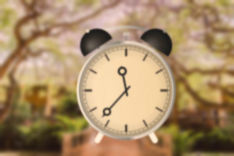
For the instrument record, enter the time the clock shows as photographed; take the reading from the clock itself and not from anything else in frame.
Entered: 11:37
